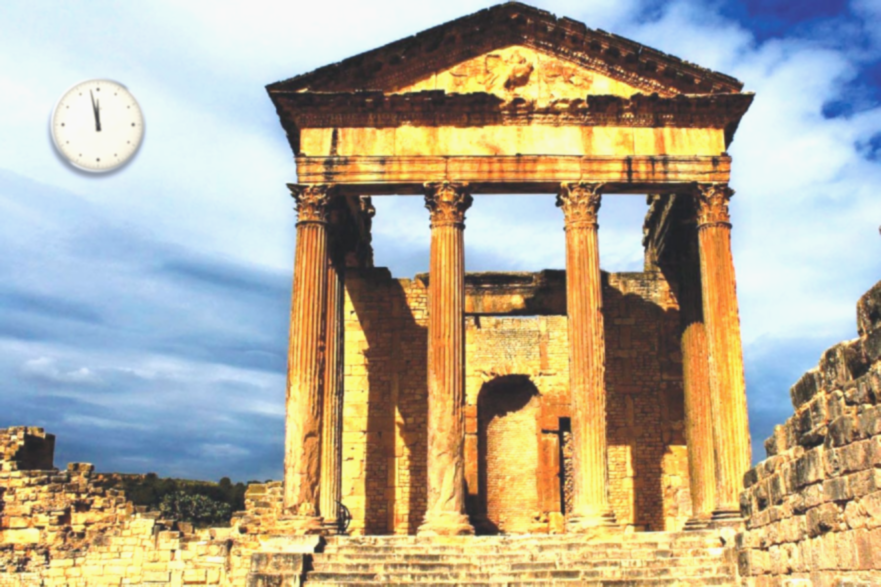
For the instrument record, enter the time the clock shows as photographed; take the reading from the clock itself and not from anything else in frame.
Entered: 11:58
